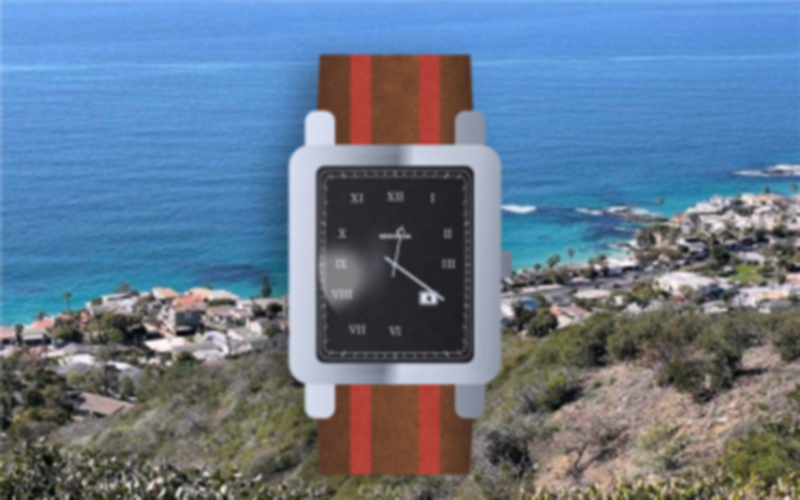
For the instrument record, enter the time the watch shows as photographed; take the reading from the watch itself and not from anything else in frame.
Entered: 12:21
